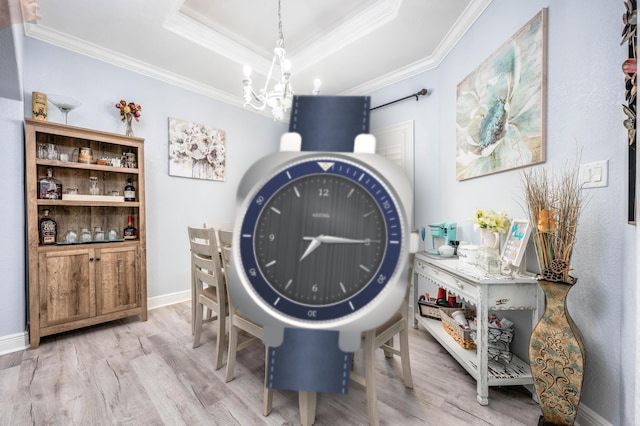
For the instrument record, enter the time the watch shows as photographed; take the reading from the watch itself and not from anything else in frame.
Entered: 7:15:15
